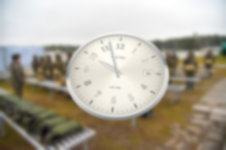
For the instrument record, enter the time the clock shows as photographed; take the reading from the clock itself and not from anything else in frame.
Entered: 9:57
